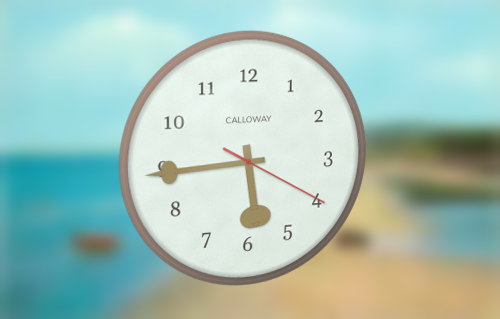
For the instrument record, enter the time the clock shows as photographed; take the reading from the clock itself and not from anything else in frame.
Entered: 5:44:20
